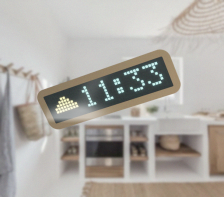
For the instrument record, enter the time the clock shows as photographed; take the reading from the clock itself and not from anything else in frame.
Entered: 11:33
